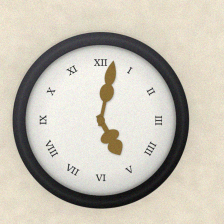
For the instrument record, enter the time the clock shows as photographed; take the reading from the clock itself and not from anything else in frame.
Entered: 5:02
